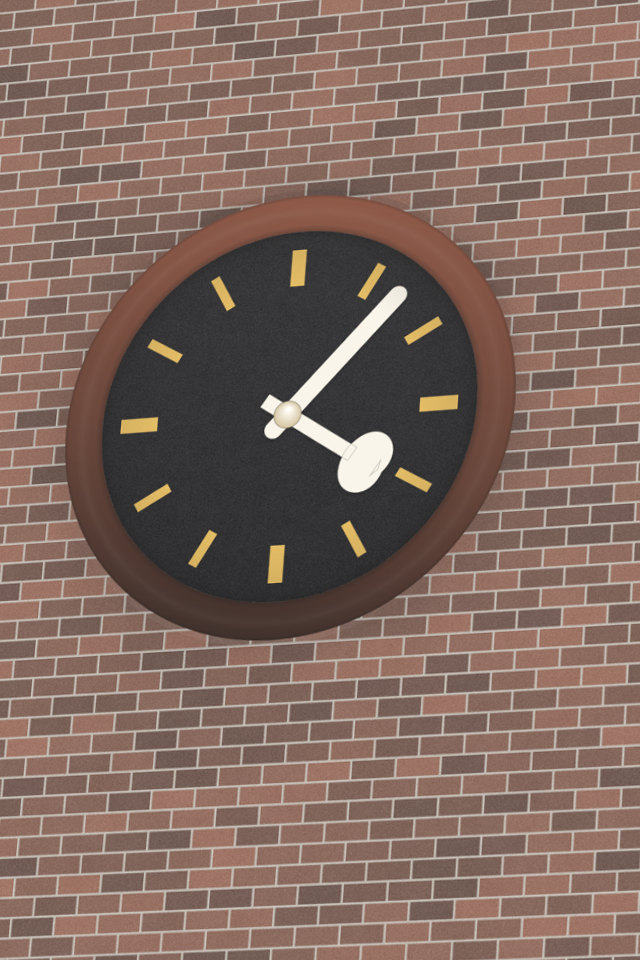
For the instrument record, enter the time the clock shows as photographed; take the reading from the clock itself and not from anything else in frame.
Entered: 4:07
